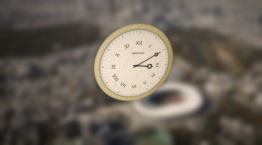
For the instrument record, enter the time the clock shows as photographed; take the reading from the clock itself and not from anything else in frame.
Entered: 3:10
